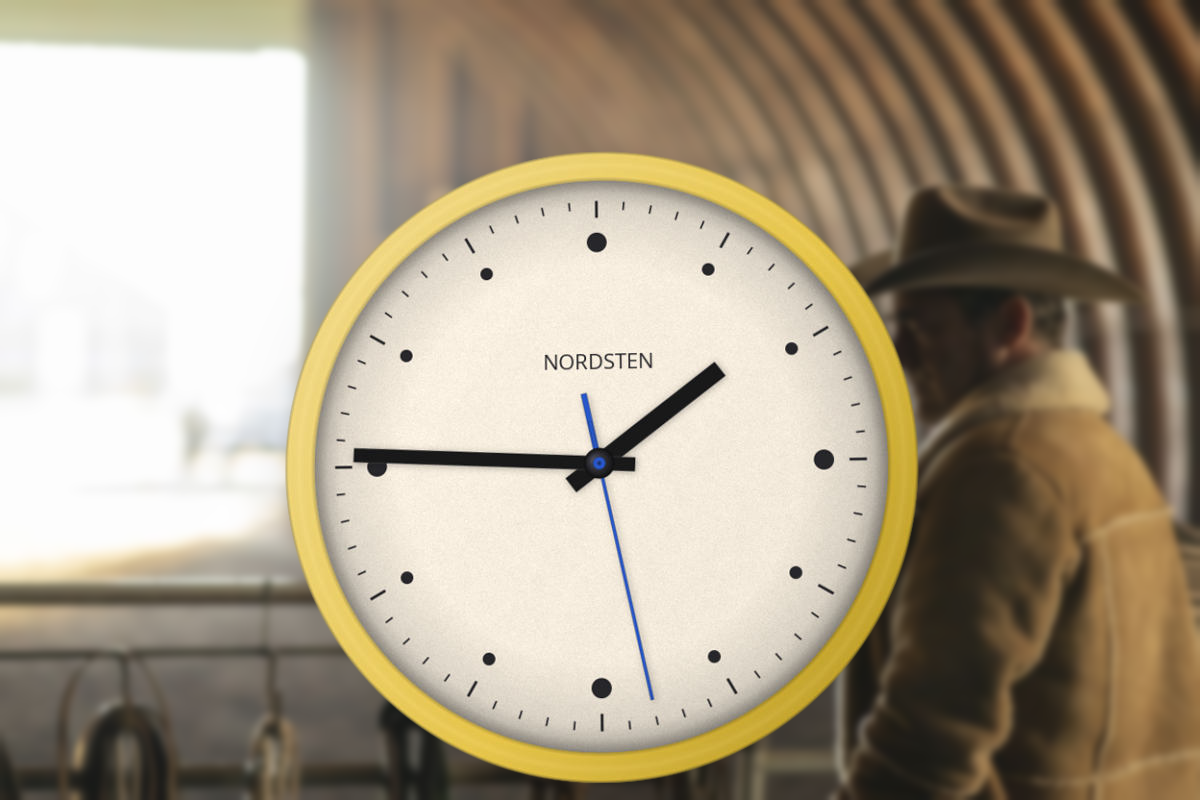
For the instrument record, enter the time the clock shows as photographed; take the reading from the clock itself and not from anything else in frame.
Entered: 1:45:28
